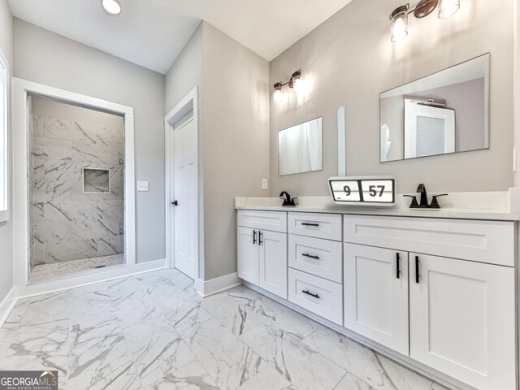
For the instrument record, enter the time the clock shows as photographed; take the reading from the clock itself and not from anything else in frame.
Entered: 9:57
